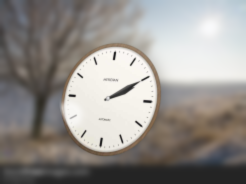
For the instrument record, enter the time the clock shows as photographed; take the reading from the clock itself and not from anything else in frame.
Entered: 2:10
